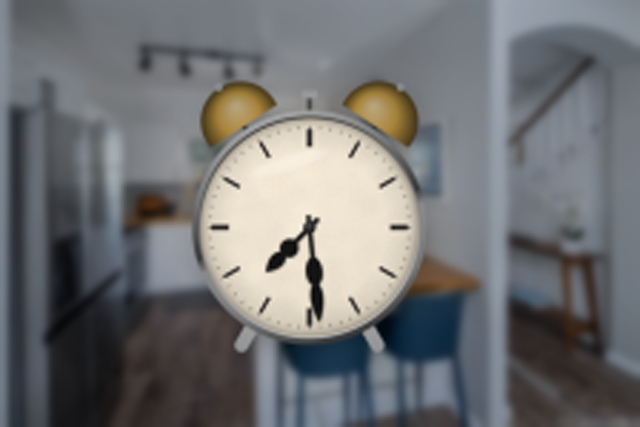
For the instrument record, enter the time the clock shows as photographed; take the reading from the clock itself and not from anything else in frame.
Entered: 7:29
